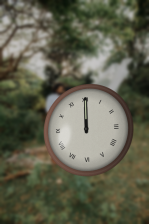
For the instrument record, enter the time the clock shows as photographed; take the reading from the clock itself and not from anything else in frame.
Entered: 12:00
